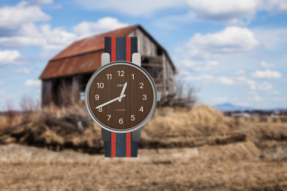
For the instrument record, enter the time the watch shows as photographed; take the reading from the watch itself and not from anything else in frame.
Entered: 12:41
